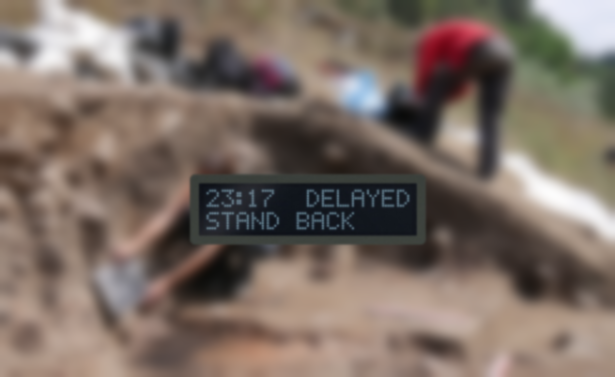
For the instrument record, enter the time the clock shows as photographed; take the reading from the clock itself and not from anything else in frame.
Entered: 23:17
